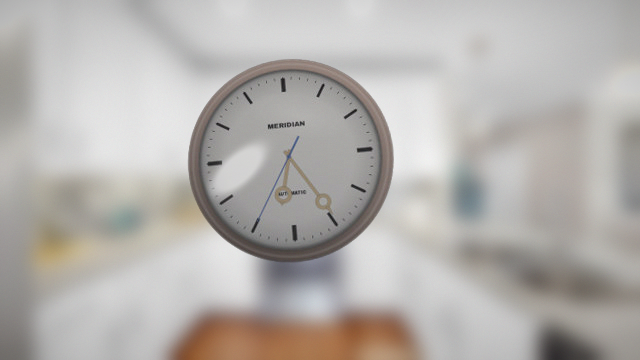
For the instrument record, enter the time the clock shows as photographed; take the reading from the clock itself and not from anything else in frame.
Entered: 6:24:35
